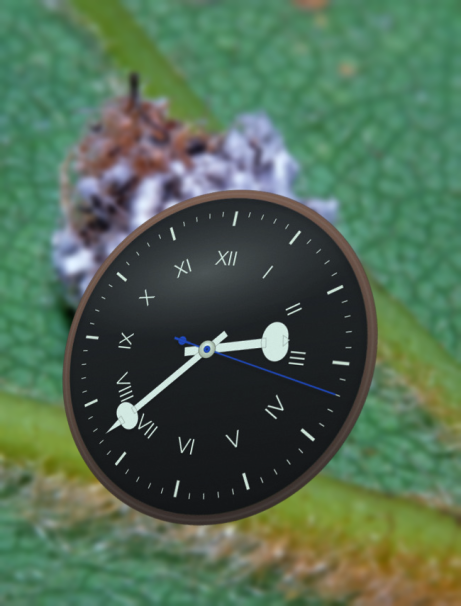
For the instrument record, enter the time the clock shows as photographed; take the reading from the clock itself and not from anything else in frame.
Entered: 2:37:17
